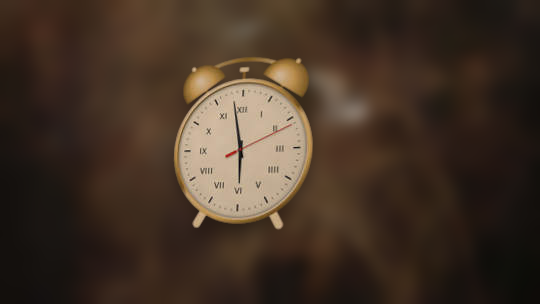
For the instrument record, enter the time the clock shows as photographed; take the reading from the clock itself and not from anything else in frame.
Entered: 5:58:11
